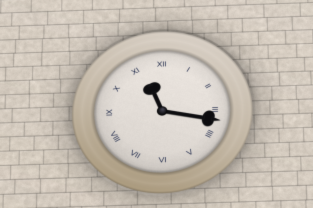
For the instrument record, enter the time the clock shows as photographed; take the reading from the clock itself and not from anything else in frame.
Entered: 11:17
